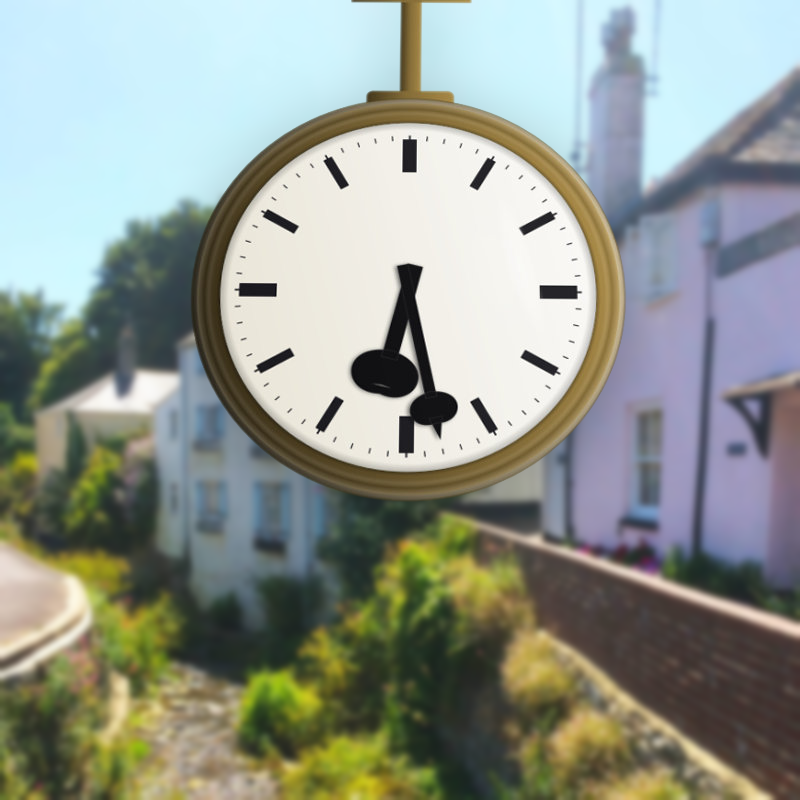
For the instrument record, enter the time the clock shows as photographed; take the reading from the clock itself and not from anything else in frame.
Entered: 6:28
